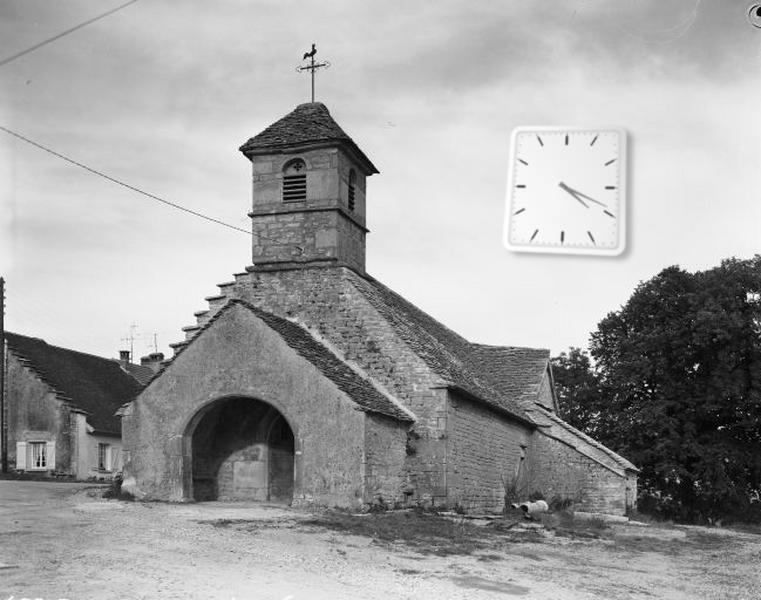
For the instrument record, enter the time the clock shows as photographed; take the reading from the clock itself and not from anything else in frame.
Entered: 4:19
